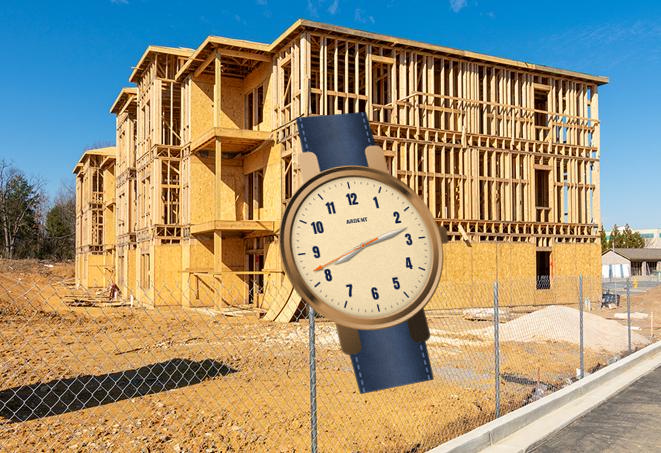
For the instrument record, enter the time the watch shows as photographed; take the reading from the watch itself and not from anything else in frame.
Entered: 8:12:42
